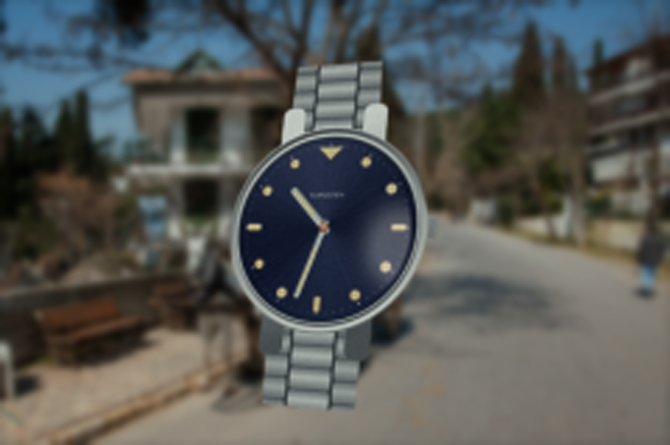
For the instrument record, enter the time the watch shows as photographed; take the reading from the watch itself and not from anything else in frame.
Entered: 10:33
